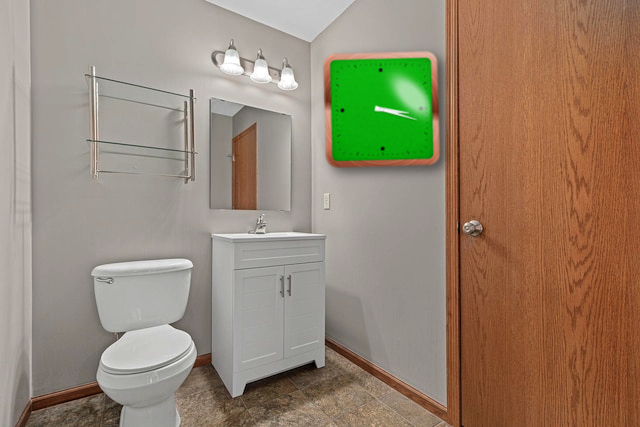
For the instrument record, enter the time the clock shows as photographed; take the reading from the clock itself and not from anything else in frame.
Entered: 3:18
